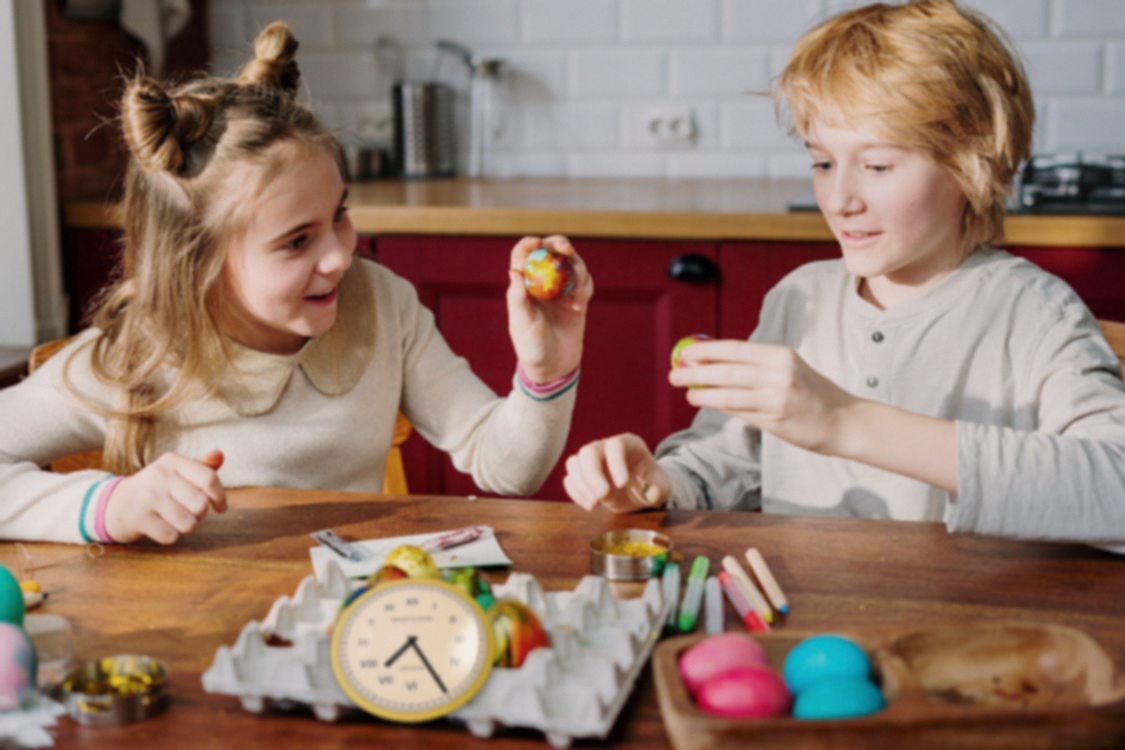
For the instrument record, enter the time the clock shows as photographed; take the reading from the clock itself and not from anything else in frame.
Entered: 7:25
